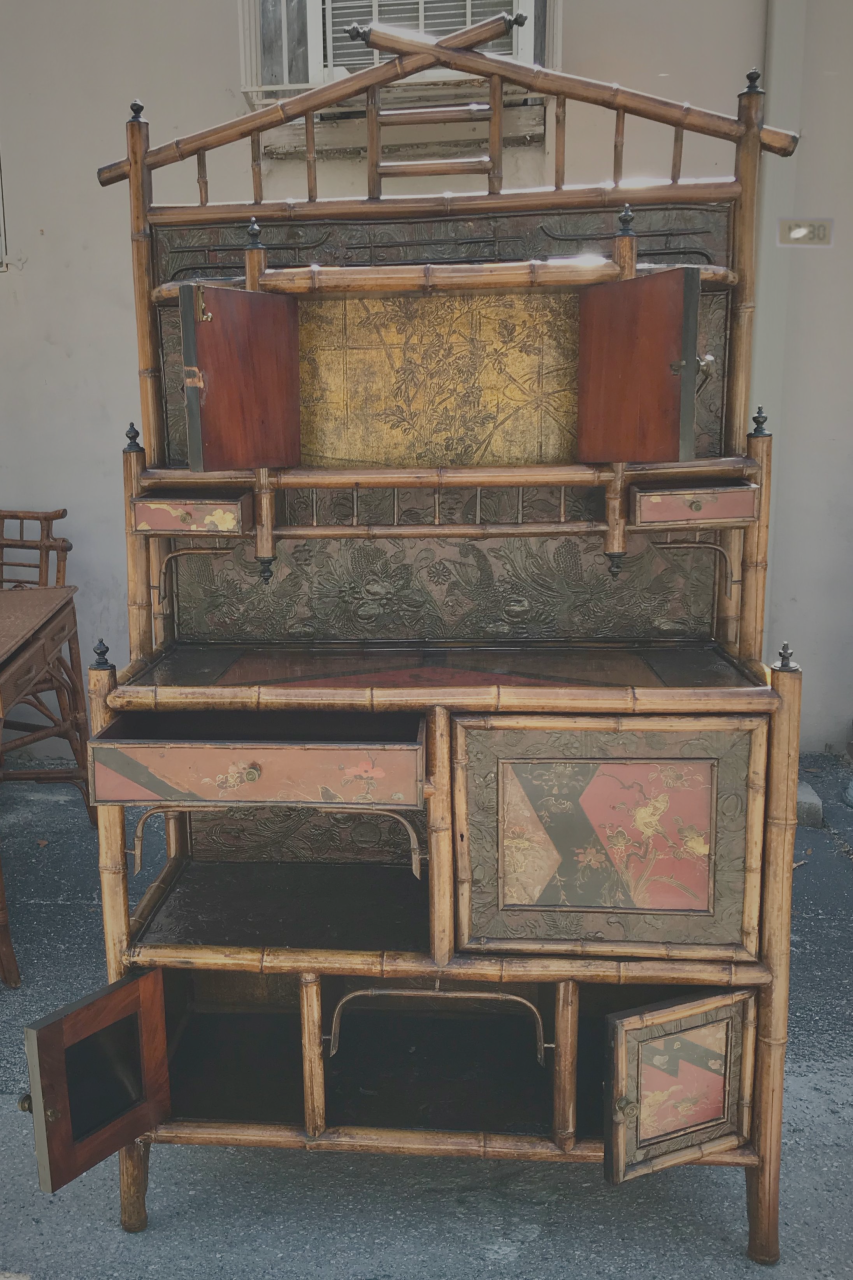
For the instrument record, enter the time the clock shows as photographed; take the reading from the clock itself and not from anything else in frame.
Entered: 12:30
